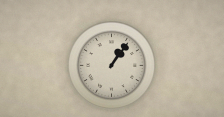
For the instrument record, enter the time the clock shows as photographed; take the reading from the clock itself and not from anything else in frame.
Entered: 1:06
